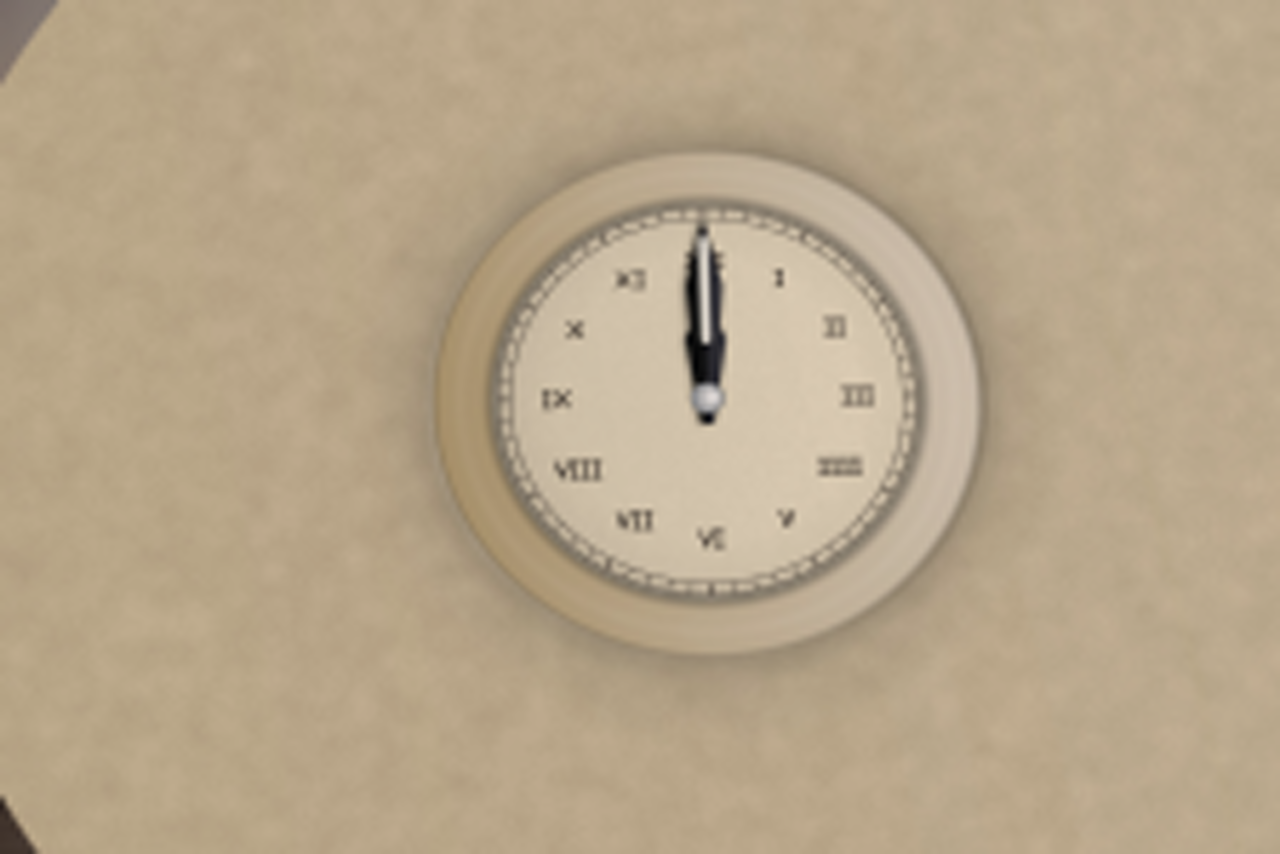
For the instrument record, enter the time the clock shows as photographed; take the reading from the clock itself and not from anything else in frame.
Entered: 12:00
